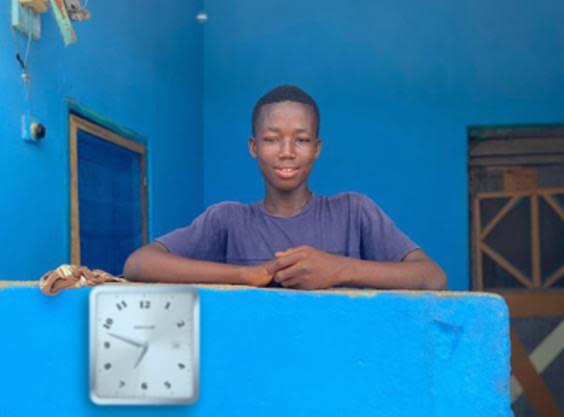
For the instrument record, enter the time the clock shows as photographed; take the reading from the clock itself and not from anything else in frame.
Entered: 6:48
